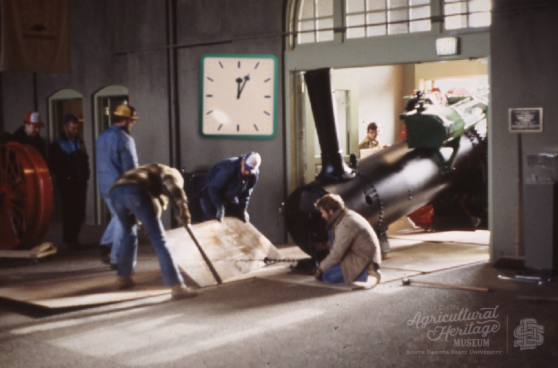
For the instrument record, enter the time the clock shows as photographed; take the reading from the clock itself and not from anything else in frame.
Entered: 12:04
